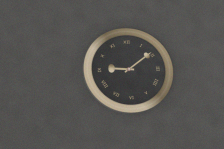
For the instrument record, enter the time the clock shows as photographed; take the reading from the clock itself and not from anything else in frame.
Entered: 9:09
